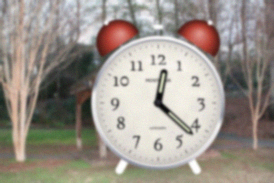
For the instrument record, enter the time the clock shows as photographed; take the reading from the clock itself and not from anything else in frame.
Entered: 12:22
